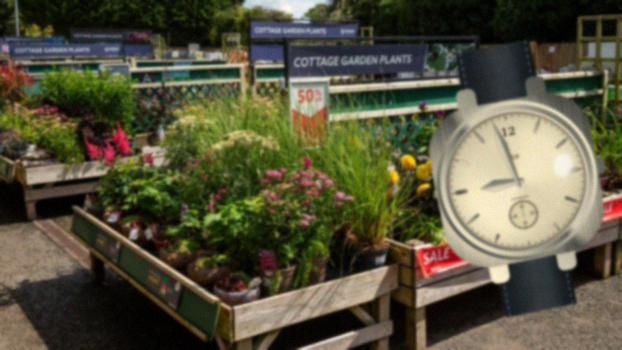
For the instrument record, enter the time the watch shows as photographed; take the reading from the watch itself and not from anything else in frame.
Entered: 8:58
